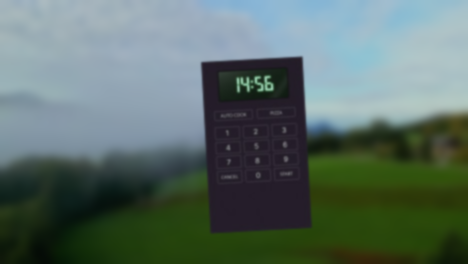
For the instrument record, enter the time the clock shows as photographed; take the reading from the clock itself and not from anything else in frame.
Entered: 14:56
